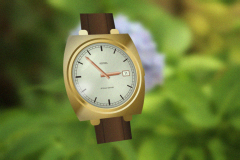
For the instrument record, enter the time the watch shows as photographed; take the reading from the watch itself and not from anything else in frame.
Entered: 2:53
